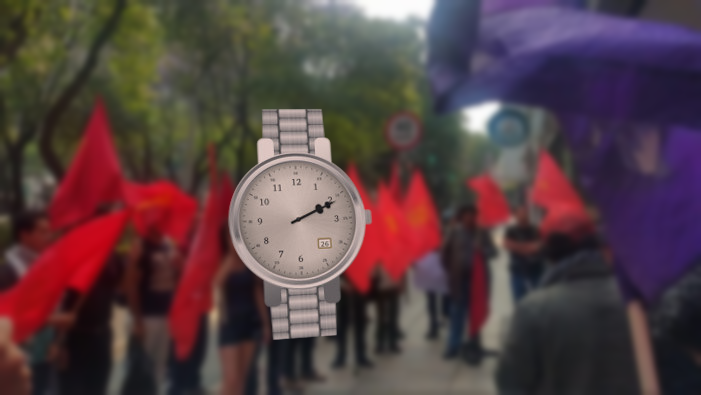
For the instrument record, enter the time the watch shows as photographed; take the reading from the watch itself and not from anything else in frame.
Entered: 2:11
